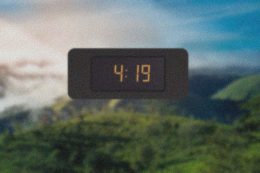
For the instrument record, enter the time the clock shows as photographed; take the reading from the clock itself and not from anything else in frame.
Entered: 4:19
